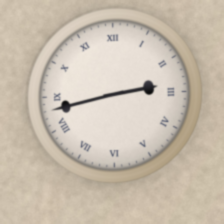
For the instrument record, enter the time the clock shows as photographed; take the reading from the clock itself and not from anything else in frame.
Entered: 2:43
